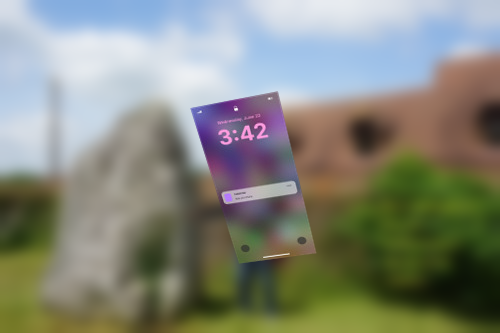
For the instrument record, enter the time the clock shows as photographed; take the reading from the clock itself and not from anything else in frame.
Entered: 3:42
